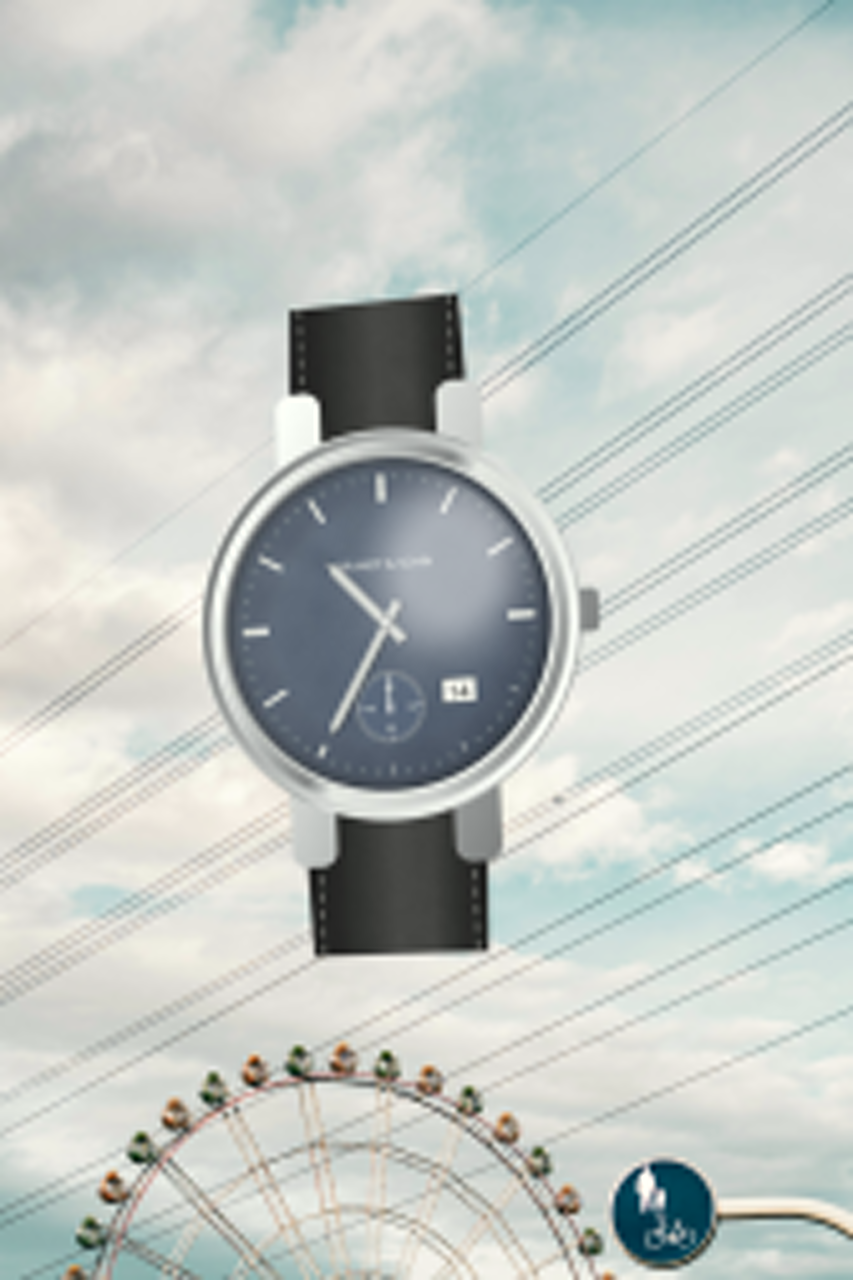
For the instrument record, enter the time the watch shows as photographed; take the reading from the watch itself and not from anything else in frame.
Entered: 10:35
